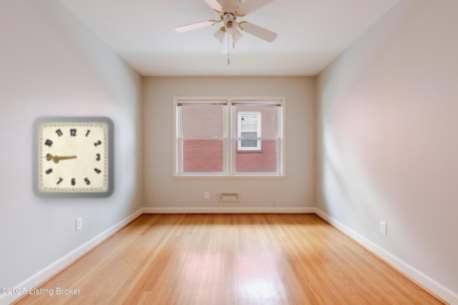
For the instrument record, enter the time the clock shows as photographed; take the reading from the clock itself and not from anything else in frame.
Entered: 8:45
